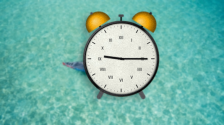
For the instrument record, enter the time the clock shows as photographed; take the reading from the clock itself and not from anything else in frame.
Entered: 9:15
